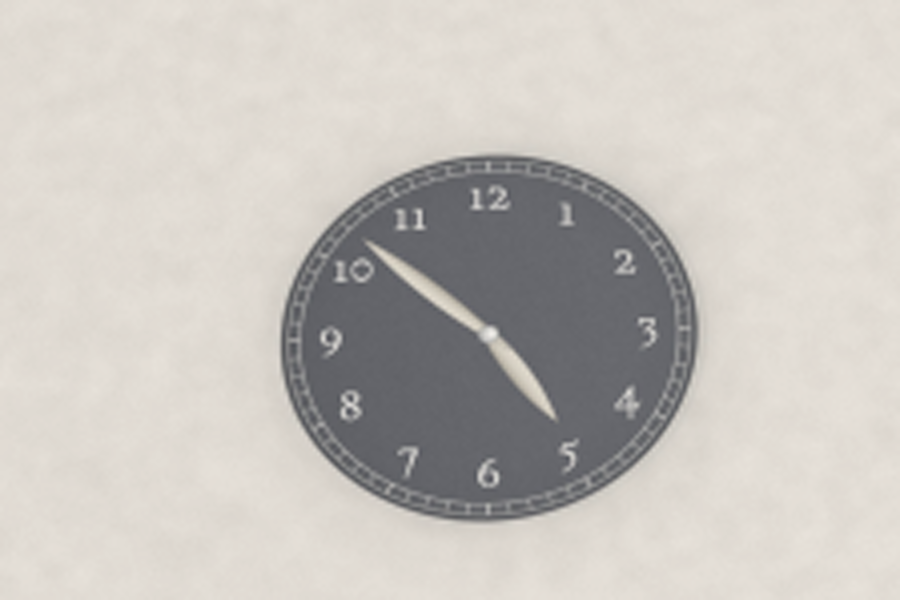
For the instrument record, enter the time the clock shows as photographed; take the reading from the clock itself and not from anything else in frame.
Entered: 4:52
